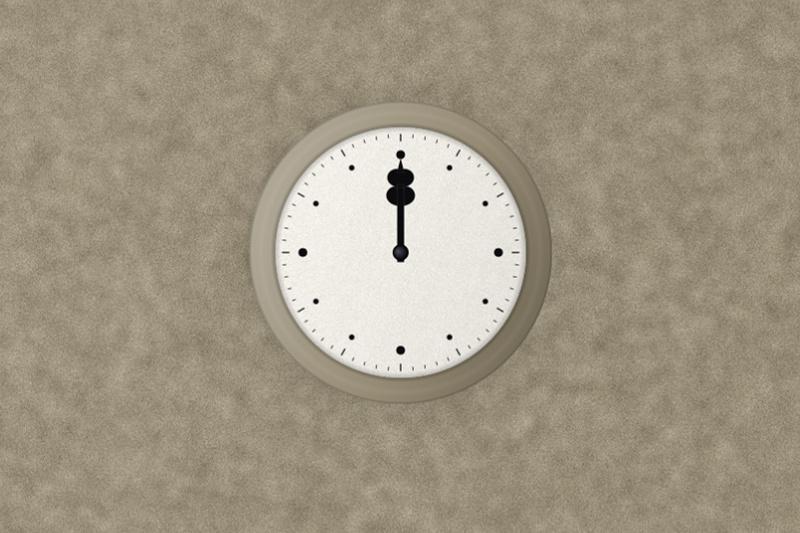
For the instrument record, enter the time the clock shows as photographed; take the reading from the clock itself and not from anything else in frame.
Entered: 12:00
